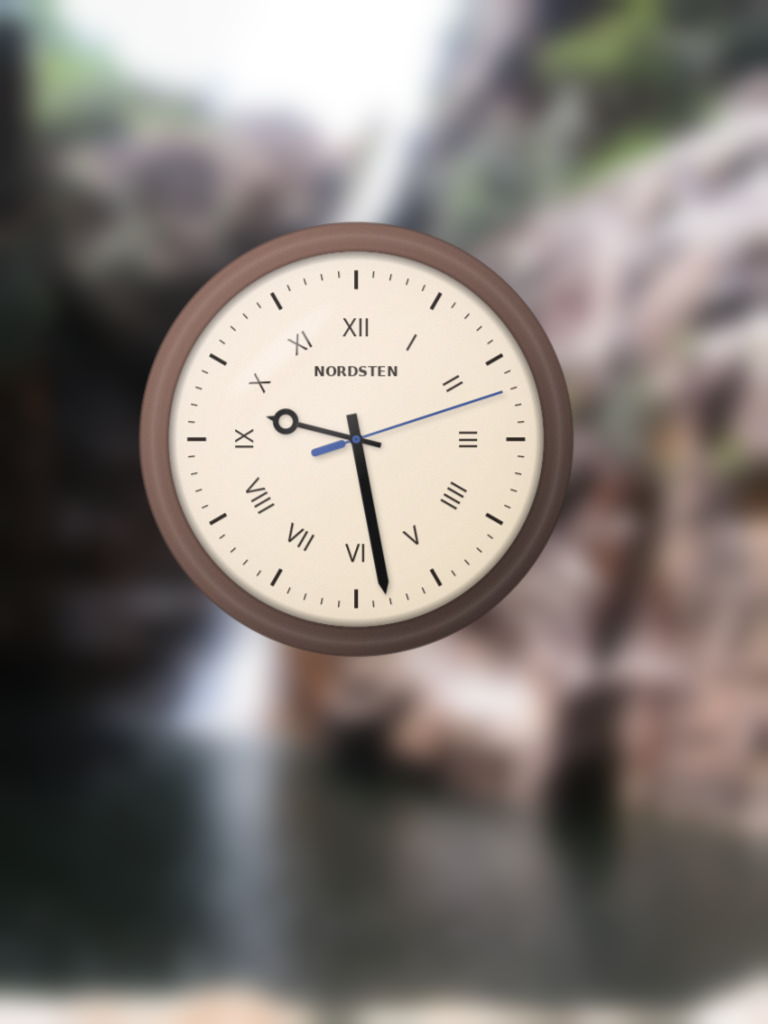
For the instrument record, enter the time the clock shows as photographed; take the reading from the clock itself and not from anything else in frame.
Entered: 9:28:12
